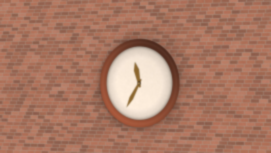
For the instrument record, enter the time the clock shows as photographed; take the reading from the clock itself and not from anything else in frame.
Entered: 11:35
